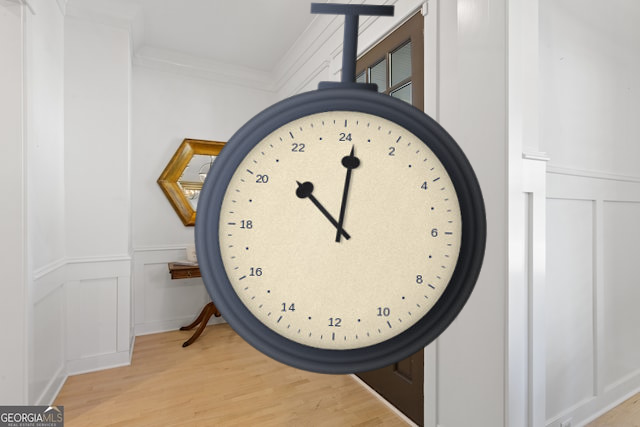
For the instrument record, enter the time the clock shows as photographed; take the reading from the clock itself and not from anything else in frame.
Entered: 21:01
